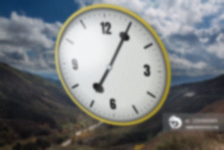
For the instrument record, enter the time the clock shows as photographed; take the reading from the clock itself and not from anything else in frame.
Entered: 7:05
